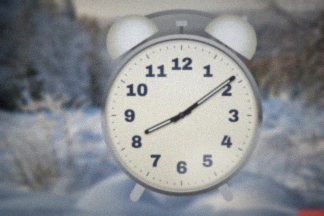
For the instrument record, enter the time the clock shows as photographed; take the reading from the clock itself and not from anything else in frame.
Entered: 8:09
